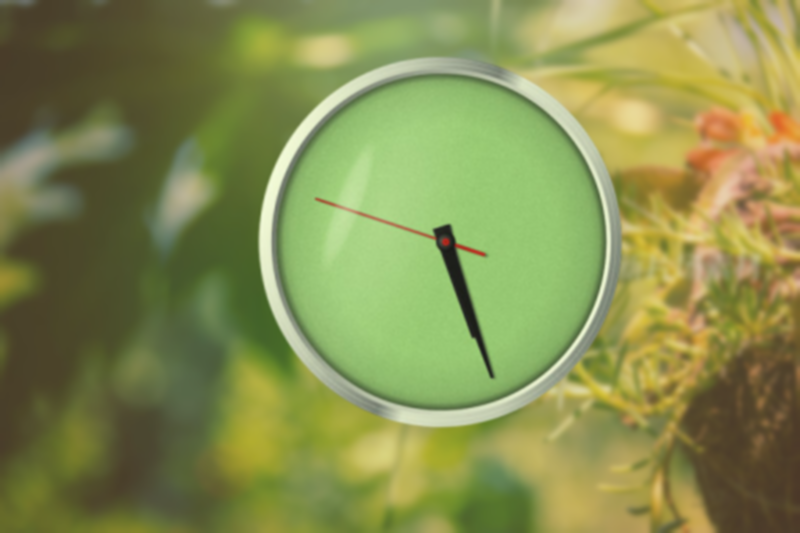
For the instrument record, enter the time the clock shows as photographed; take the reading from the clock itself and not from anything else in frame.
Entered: 5:26:48
